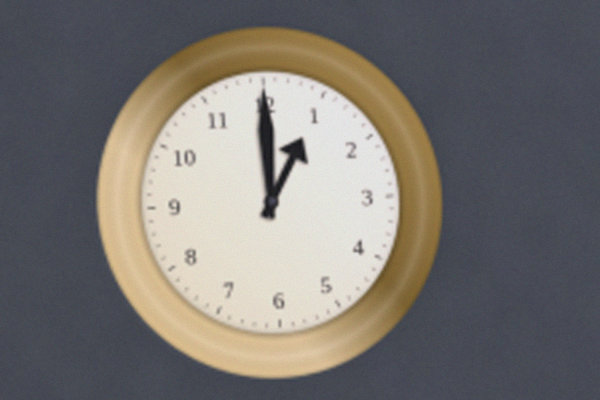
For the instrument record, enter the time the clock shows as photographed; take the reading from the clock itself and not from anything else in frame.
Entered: 1:00
